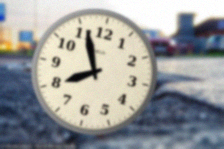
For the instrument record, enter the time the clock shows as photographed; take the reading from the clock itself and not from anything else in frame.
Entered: 7:56
